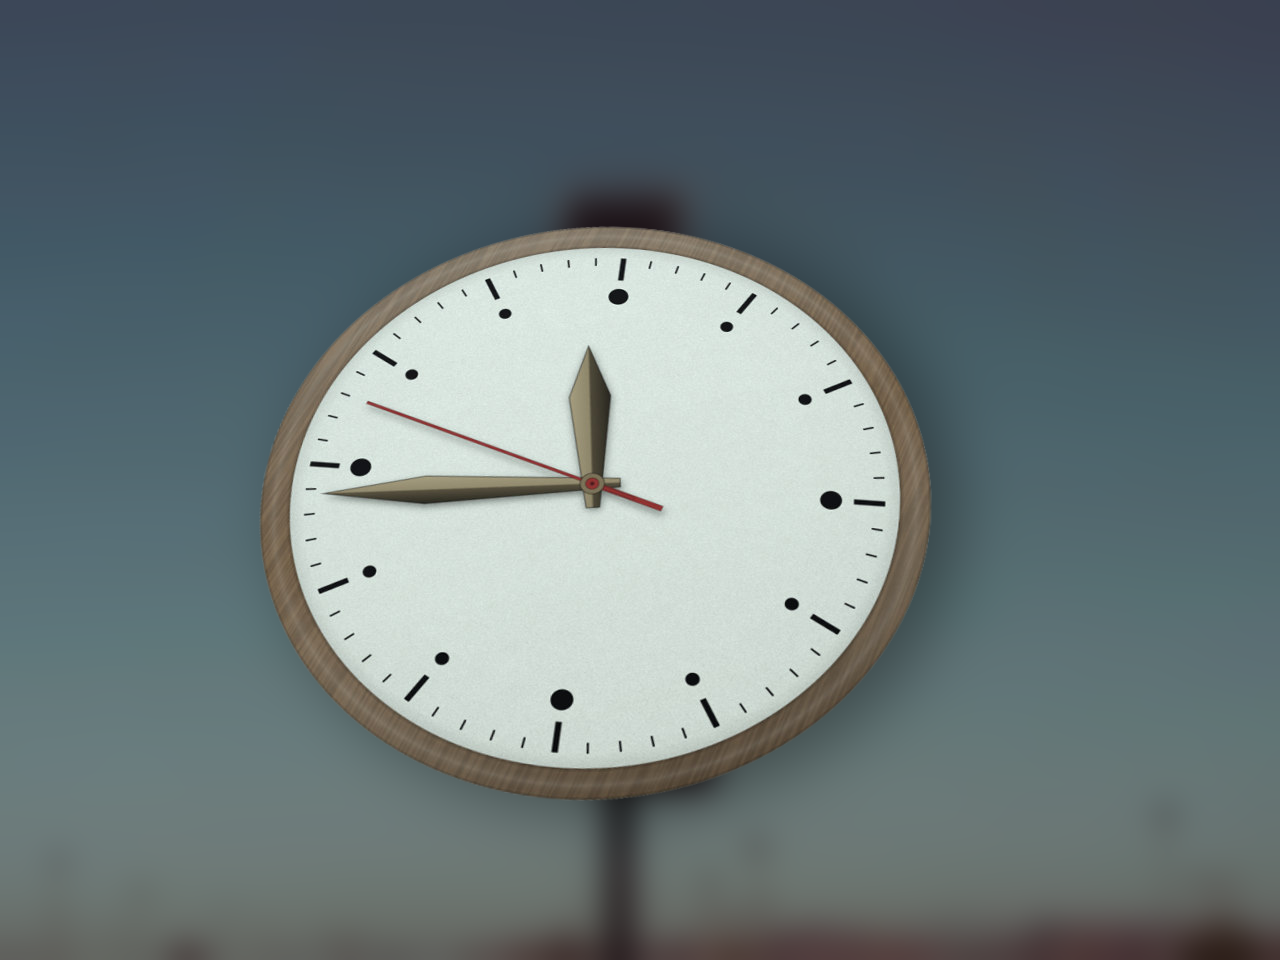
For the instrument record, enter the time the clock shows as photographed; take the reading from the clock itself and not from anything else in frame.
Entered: 11:43:48
